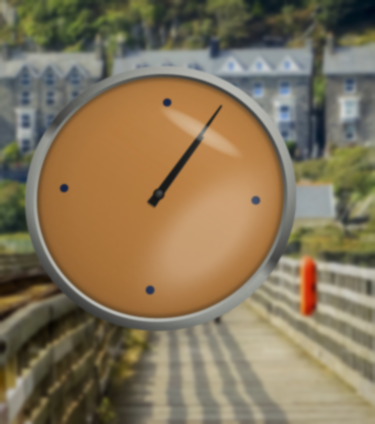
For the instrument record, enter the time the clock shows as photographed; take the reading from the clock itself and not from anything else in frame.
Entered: 1:05
